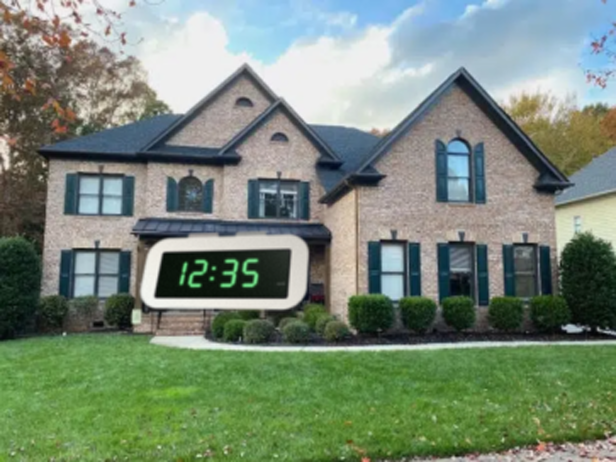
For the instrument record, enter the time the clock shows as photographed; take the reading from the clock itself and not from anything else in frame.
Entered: 12:35
